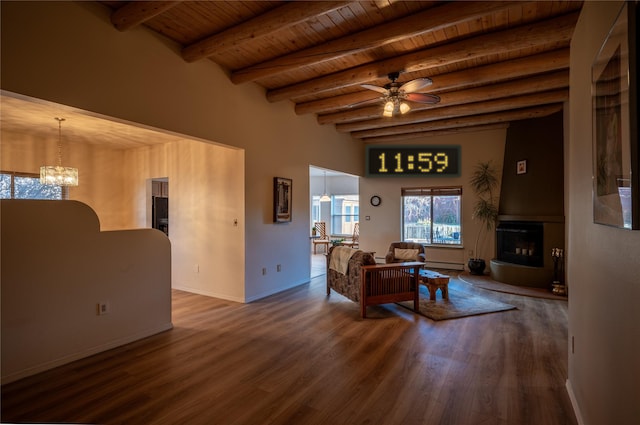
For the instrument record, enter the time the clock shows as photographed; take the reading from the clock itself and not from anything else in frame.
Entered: 11:59
